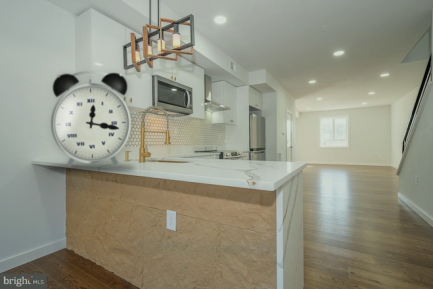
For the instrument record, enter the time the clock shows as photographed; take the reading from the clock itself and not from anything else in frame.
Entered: 12:17
